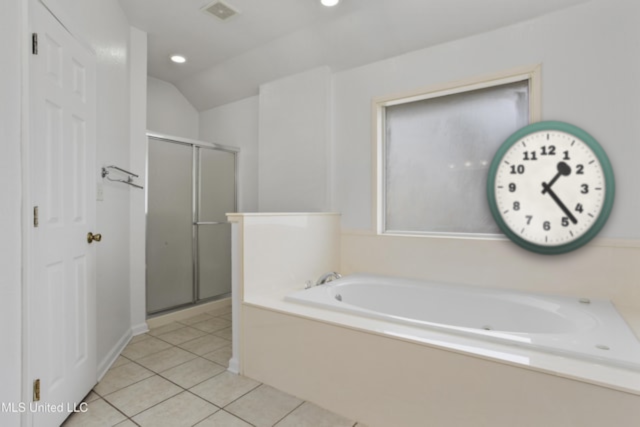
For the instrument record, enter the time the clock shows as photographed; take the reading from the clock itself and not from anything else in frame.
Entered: 1:23
